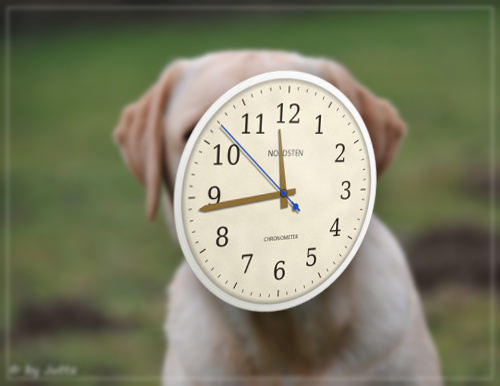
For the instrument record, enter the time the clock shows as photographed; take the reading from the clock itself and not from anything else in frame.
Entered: 11:43:52
